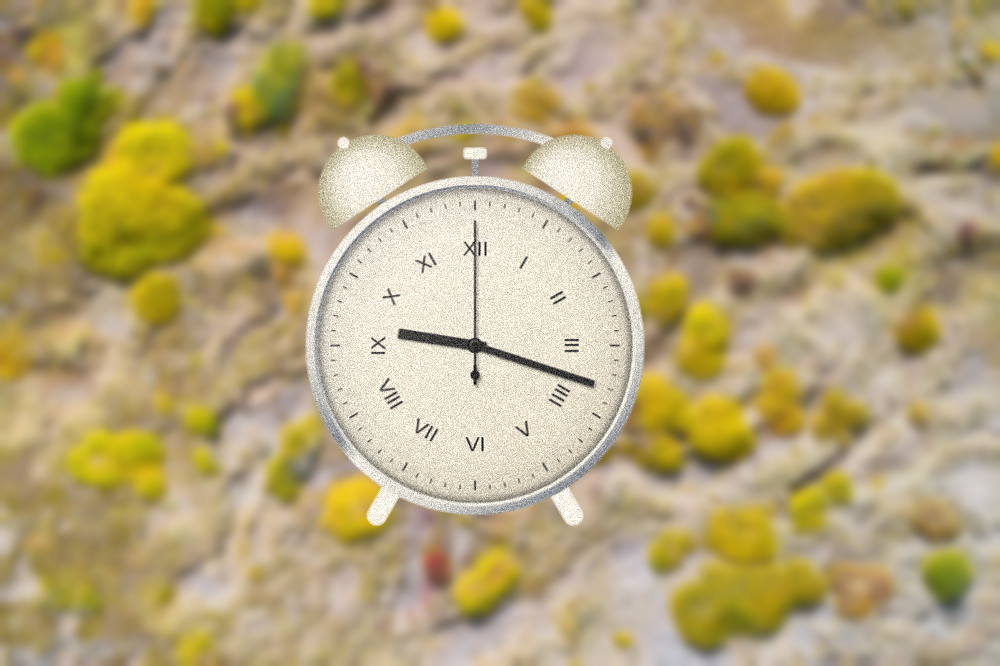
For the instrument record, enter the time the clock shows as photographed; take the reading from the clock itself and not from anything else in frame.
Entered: 9:18:00
